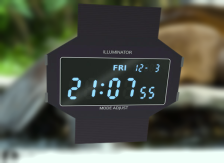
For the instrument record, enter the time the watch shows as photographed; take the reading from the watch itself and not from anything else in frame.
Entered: 21:07:55
